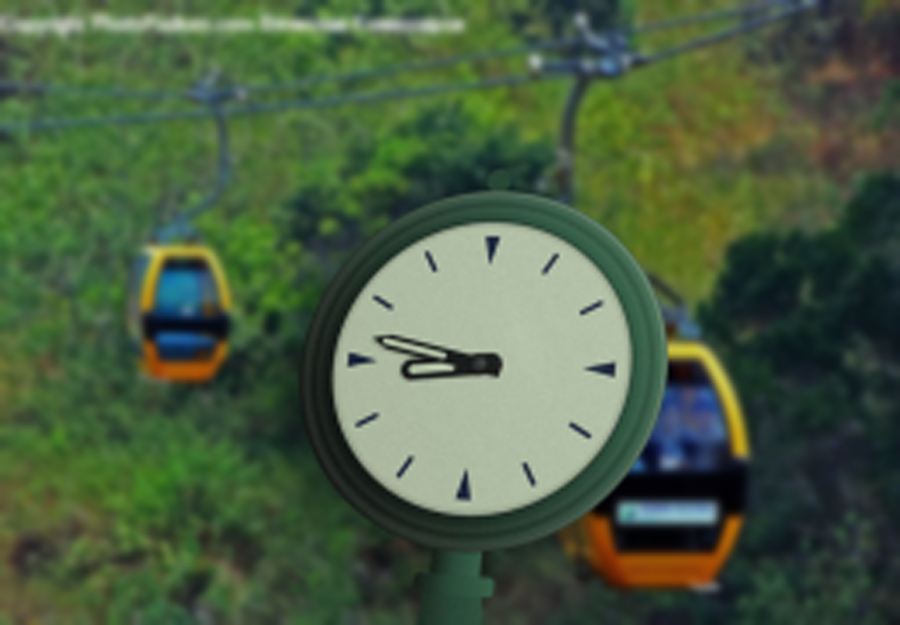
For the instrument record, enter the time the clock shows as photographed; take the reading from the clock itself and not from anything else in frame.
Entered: 8:47
